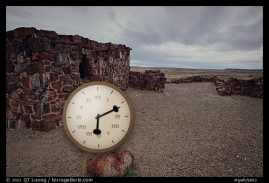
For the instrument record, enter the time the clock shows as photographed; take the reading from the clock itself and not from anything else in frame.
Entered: 6:11
